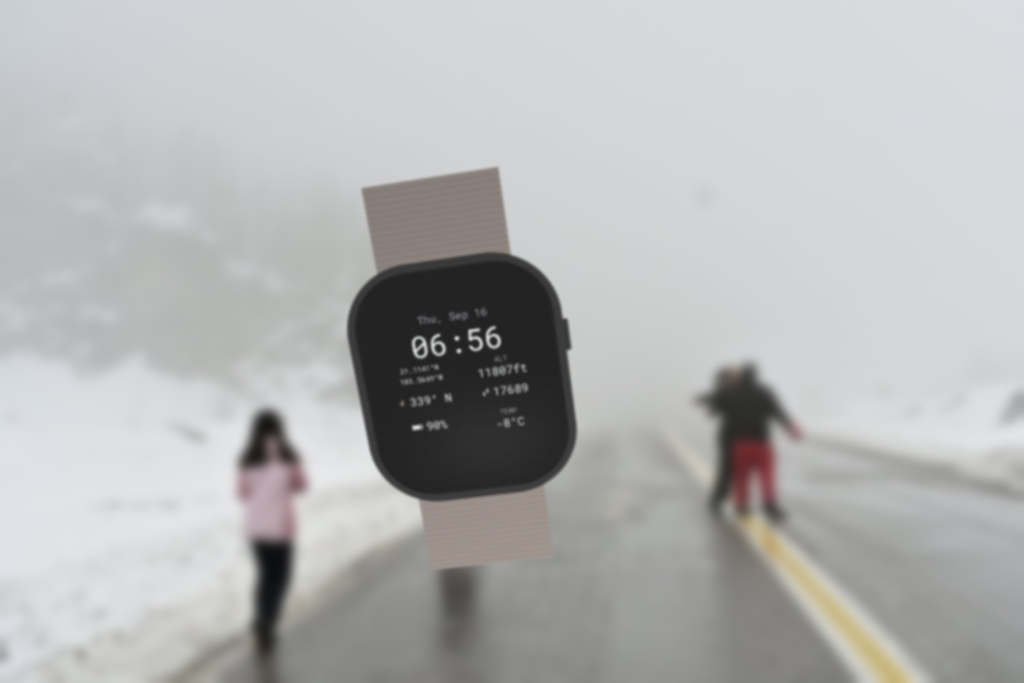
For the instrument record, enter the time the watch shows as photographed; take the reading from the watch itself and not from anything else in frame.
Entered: 6:56
